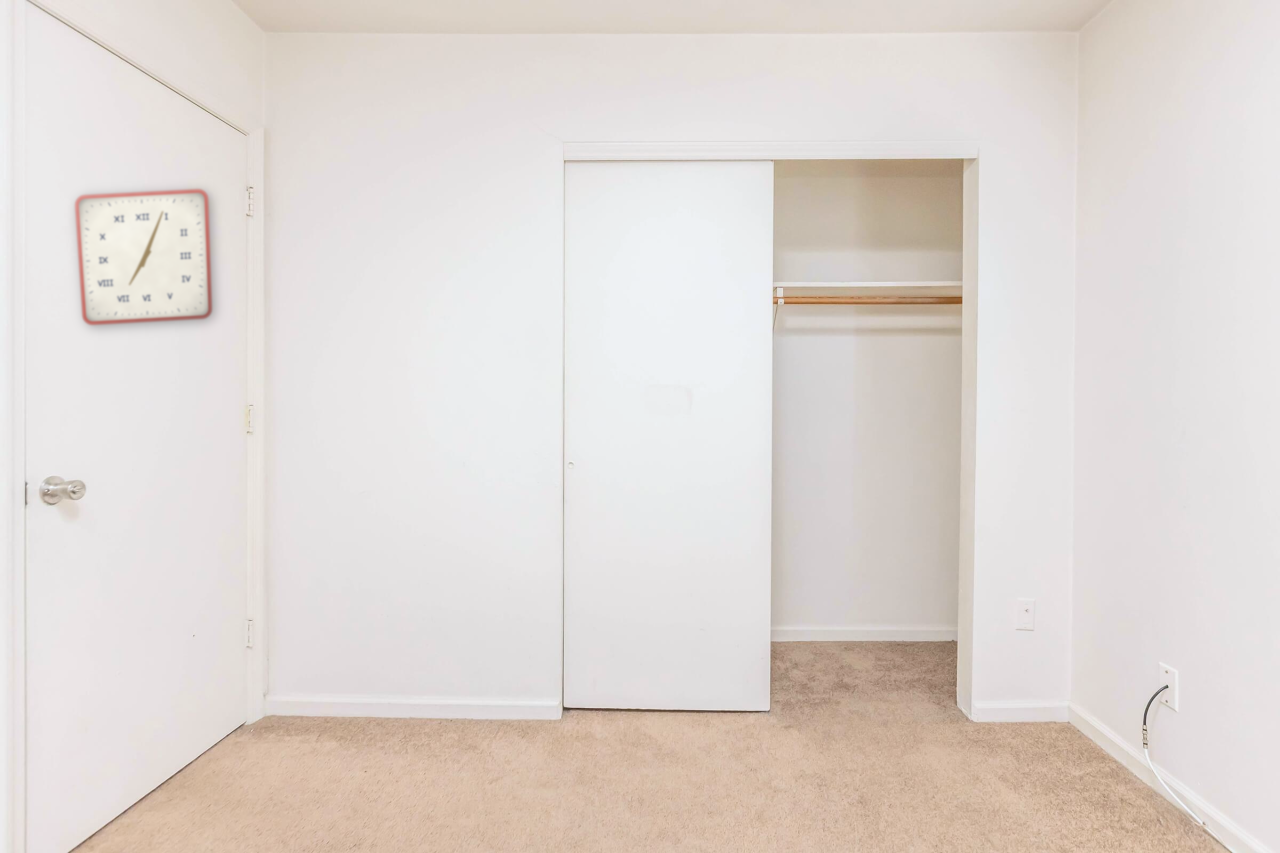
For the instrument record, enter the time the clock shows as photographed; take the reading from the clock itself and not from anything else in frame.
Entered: 7:04
